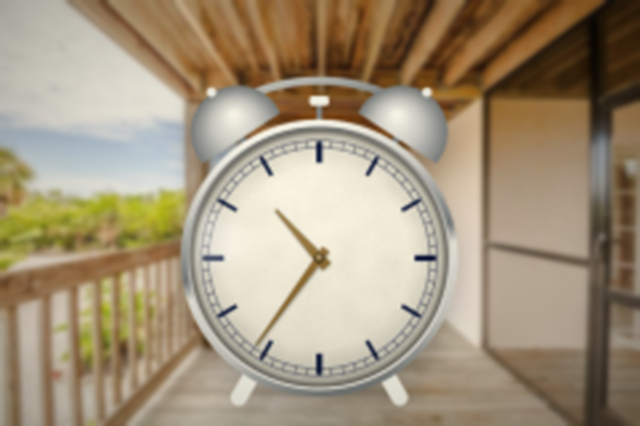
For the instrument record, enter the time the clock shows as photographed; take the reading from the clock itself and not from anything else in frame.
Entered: 10:36
